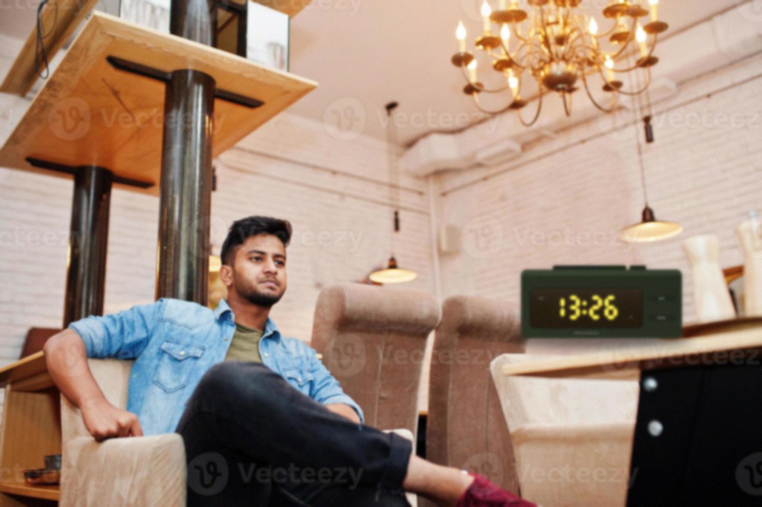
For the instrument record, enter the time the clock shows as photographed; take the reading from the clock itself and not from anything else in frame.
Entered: 13:26
